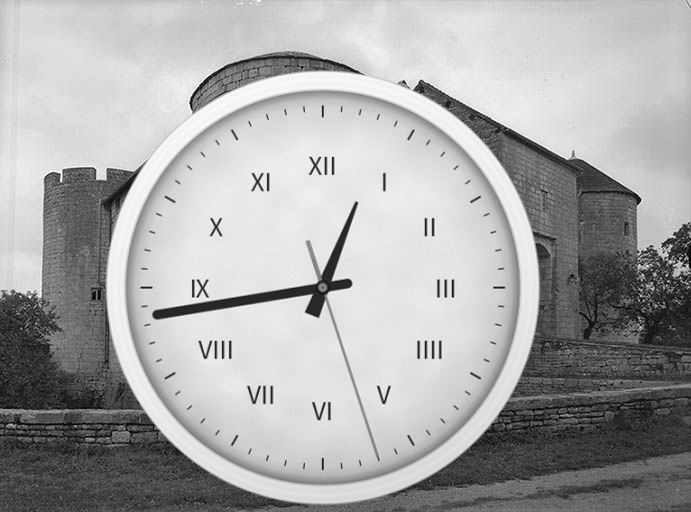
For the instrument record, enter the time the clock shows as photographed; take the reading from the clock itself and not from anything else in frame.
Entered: 12:43:27
